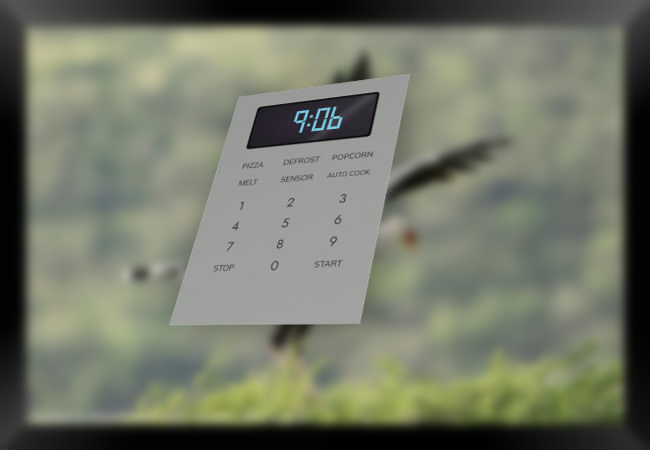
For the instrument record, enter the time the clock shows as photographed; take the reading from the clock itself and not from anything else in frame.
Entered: 9:06
